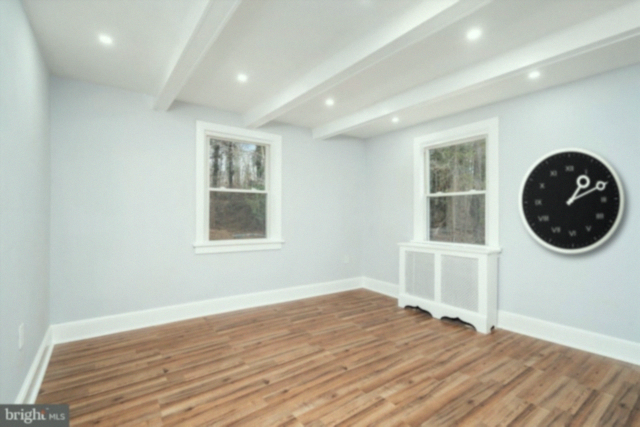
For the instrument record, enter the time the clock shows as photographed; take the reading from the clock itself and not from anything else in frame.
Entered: 1:11
